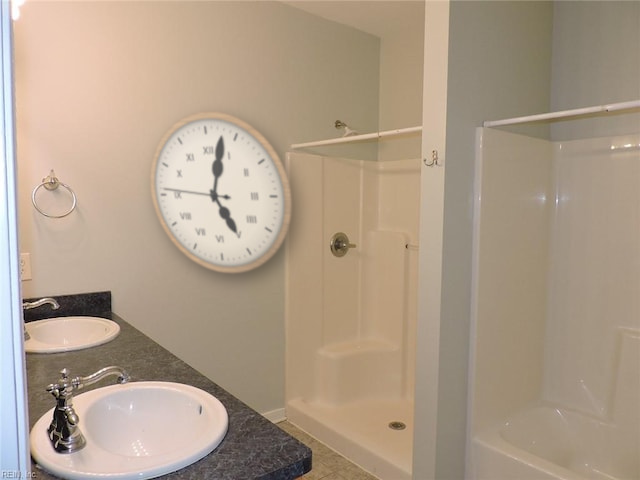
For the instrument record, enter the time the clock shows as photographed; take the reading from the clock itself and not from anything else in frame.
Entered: 5:02:46
